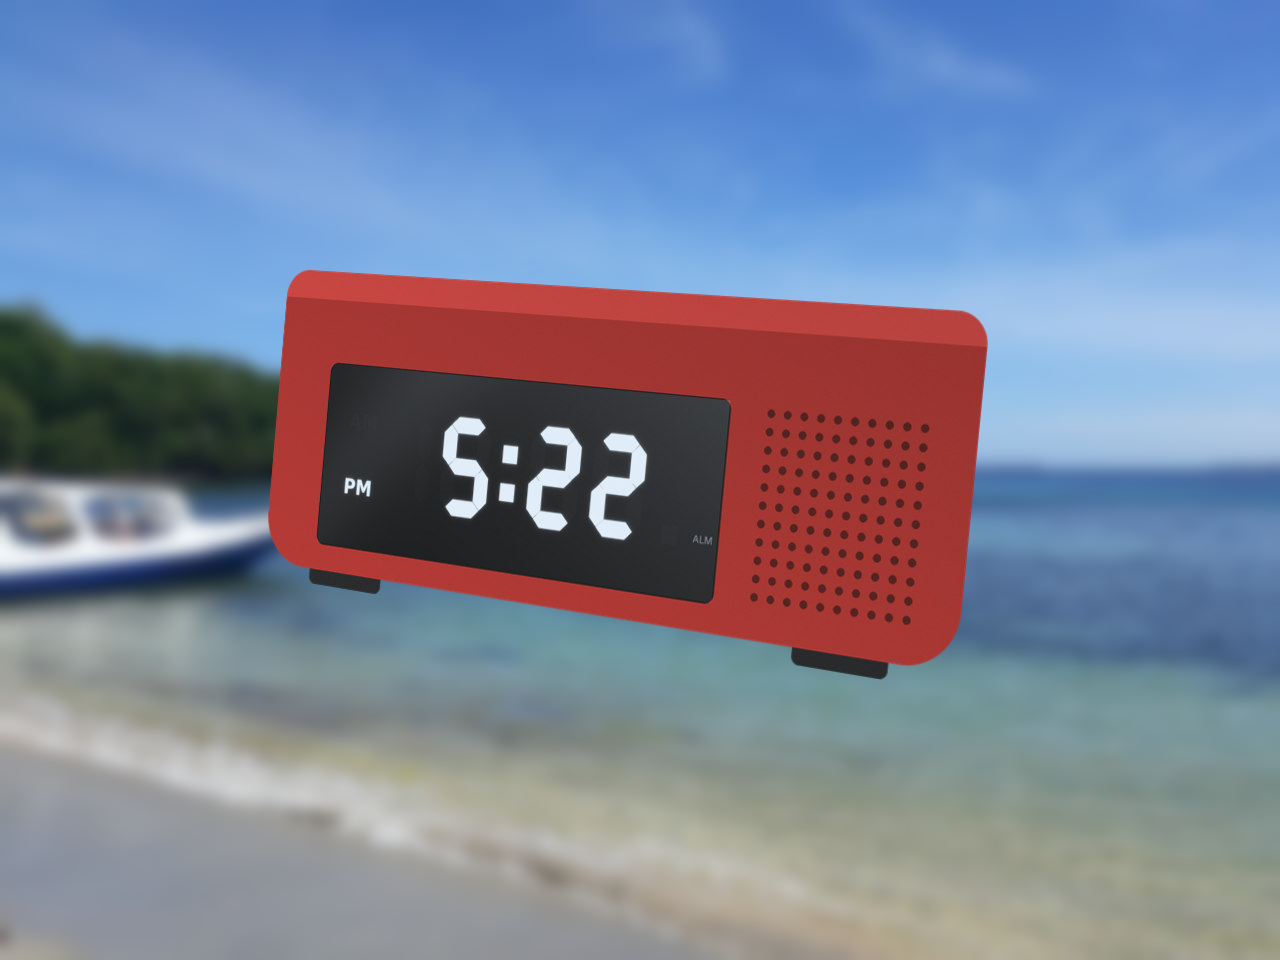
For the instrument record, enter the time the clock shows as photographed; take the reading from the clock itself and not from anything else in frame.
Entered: 5:22
